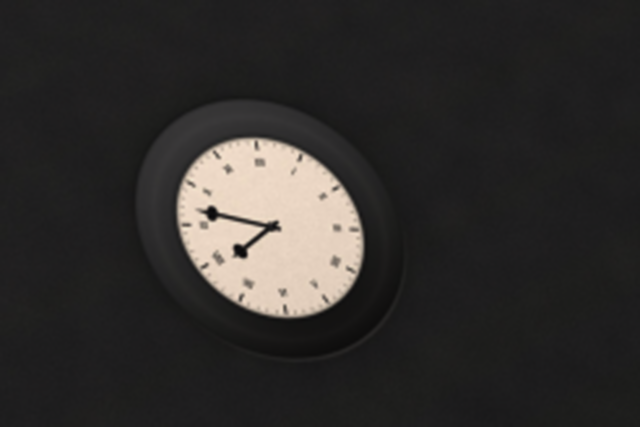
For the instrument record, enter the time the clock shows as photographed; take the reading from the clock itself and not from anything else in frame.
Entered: 7:47
